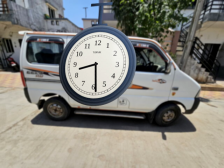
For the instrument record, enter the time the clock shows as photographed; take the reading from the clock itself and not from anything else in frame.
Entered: 8:29
